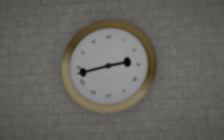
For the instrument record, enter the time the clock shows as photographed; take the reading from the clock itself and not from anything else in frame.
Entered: 2:43
